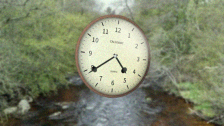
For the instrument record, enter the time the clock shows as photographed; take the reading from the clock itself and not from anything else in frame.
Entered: 4:39
